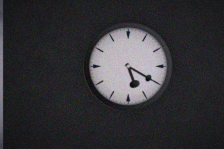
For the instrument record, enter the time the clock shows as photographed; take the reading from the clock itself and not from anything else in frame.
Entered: 5:20
